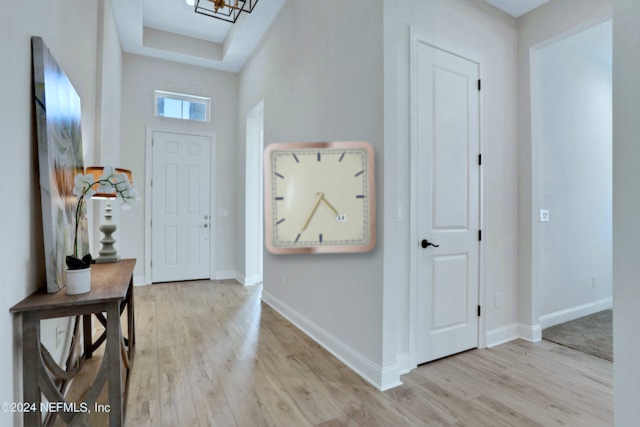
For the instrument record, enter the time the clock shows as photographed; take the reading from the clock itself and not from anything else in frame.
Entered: 4:35
